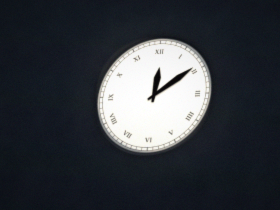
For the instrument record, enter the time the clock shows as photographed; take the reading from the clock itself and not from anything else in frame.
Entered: 12:09
